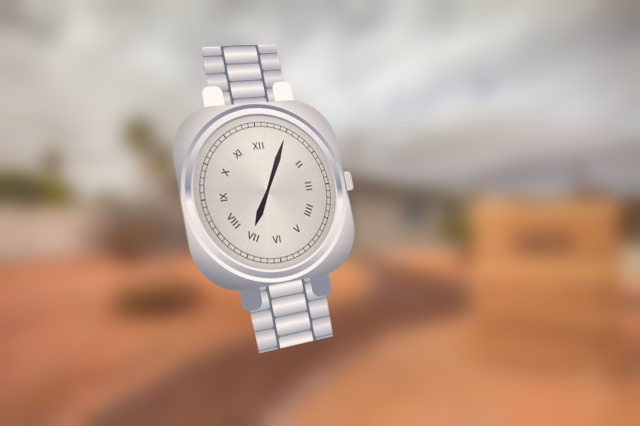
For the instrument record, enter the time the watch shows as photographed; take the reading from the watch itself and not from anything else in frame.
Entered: 7:05
